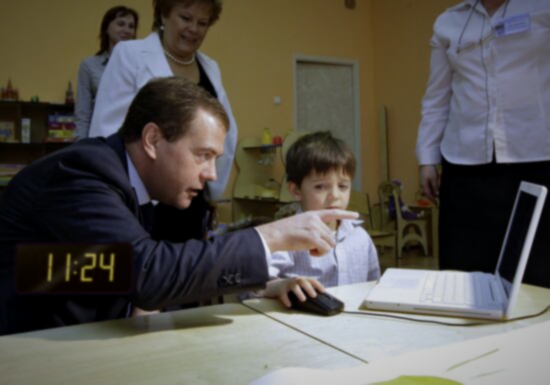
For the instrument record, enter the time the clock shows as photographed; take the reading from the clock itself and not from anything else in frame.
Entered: 11:24
